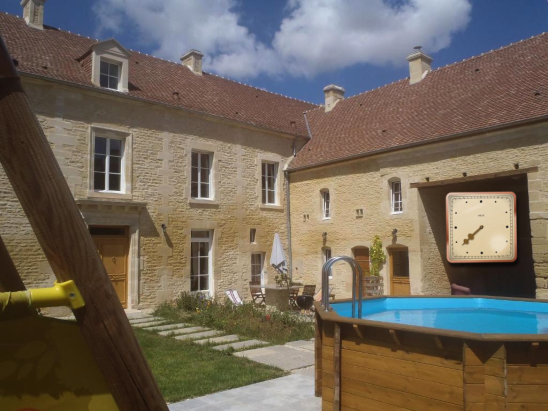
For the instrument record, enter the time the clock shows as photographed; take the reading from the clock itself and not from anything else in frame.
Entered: 7:38
